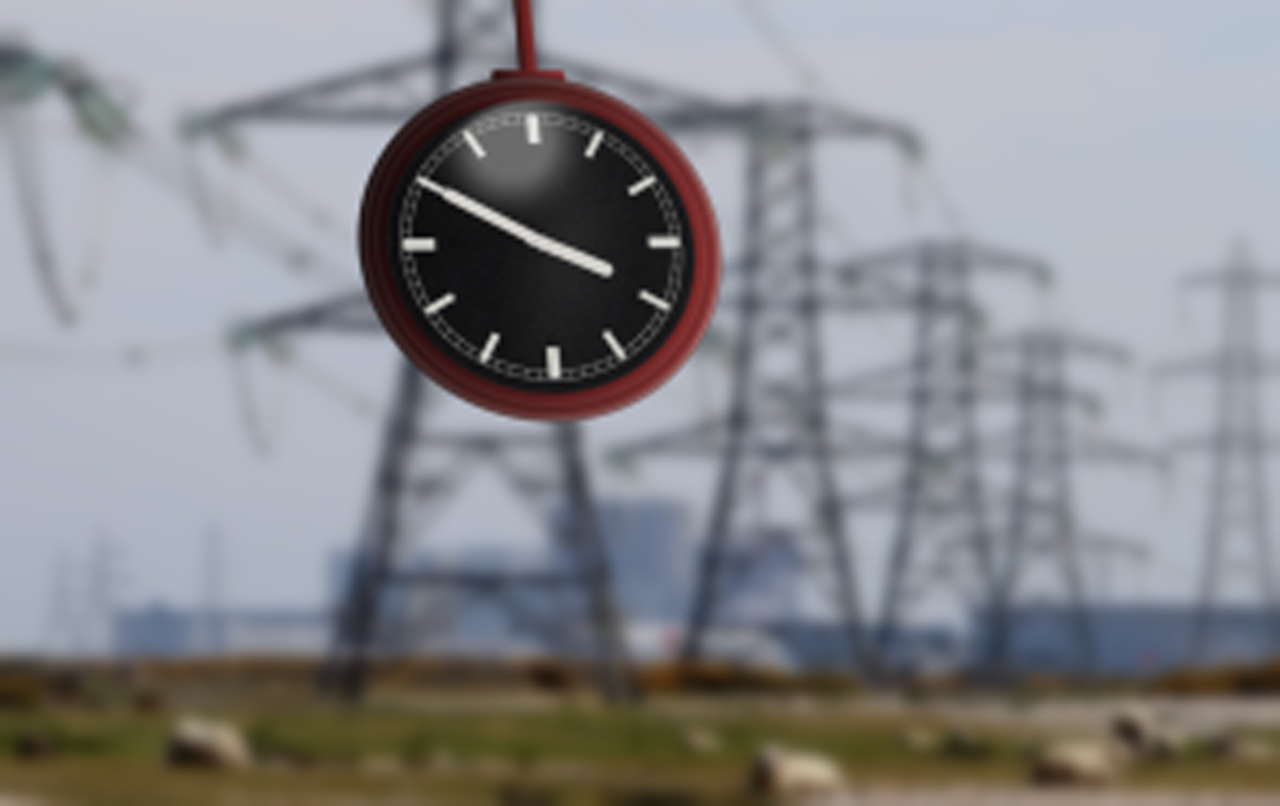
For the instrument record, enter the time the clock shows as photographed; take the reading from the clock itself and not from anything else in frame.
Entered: 3:50
